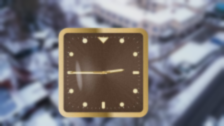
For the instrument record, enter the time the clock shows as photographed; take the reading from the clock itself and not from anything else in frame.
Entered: 2:45
